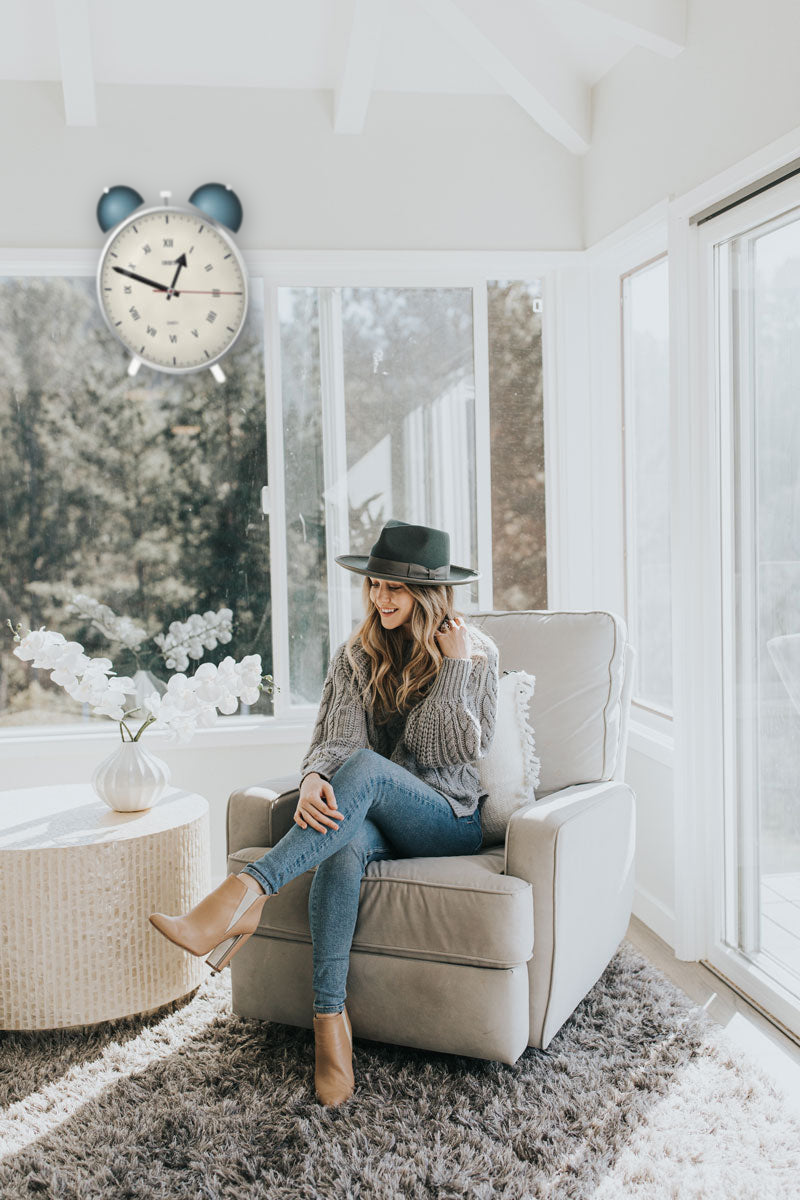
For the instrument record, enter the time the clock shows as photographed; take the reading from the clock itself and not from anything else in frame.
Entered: 12:48:15
